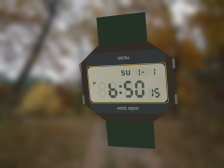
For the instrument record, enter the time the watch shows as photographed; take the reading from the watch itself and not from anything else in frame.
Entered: 6:50:15
